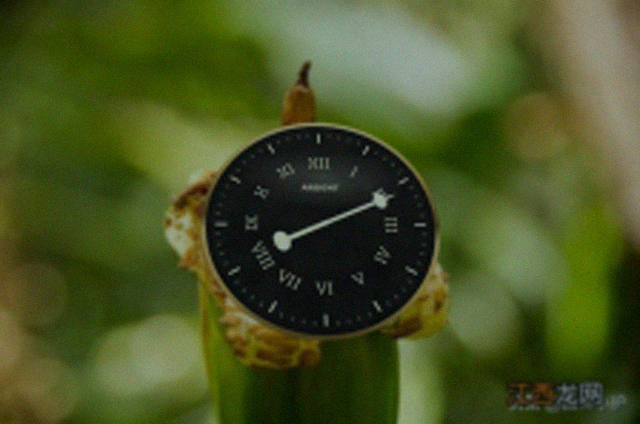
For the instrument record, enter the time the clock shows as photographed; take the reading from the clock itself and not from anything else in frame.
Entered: 8:11
